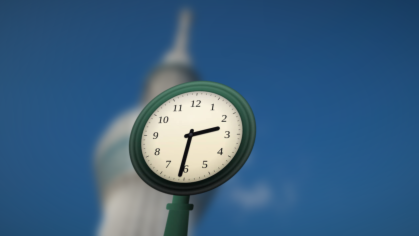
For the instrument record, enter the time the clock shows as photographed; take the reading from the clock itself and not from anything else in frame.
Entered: 2:31
